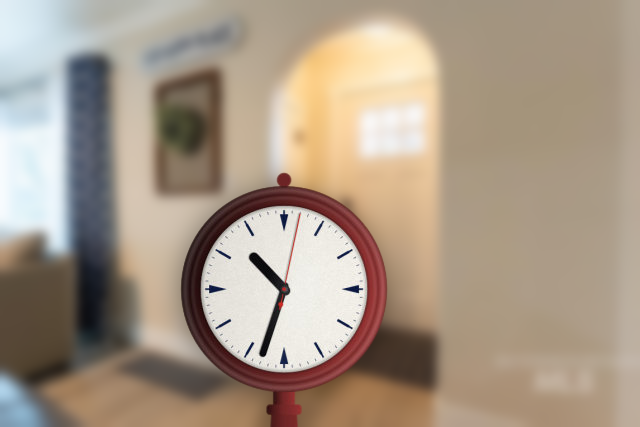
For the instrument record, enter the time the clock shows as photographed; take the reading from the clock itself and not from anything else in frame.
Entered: 10:33:02
